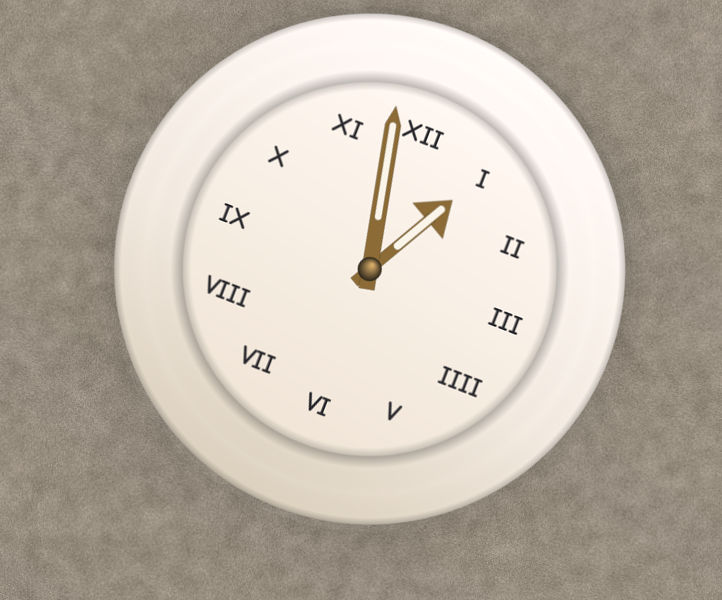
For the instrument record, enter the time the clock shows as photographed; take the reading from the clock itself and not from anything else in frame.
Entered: 12:58
